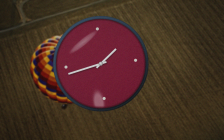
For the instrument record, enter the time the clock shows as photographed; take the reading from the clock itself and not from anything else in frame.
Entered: 1:43
